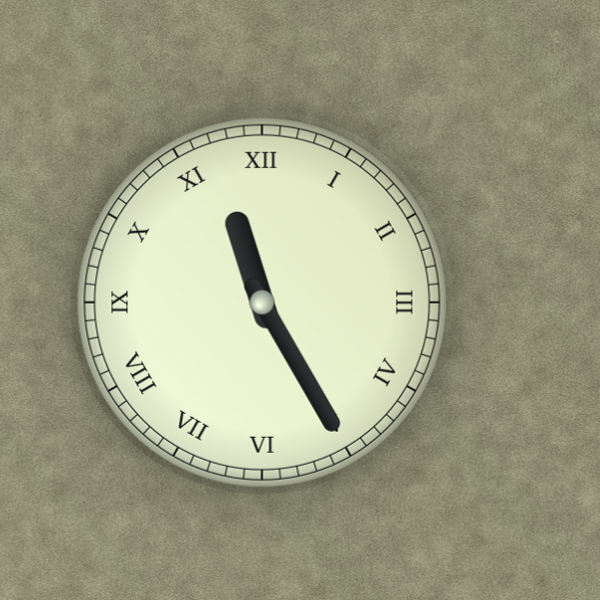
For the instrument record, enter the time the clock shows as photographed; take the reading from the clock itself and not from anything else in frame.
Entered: 11:25
